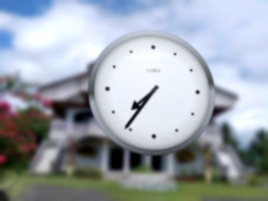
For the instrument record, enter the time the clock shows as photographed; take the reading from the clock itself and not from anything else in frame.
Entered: 7:36
